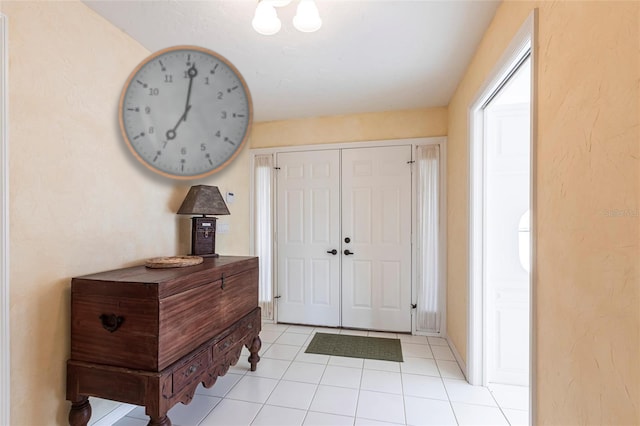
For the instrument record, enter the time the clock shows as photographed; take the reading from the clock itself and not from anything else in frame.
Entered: 7:01
